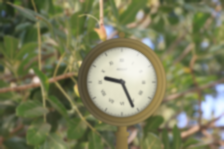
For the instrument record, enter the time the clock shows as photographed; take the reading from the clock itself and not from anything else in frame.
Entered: 9:26
